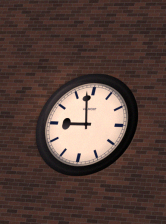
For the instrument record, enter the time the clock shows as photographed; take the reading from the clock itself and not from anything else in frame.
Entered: 8:58
